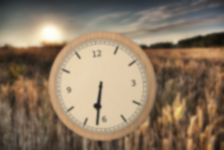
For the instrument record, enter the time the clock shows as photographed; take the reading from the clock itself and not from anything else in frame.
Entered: 6:32
